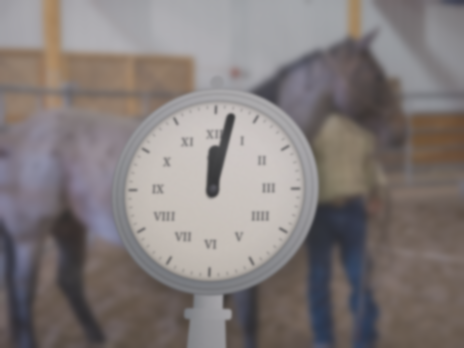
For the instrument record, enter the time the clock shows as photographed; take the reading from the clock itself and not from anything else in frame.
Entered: 12:02
